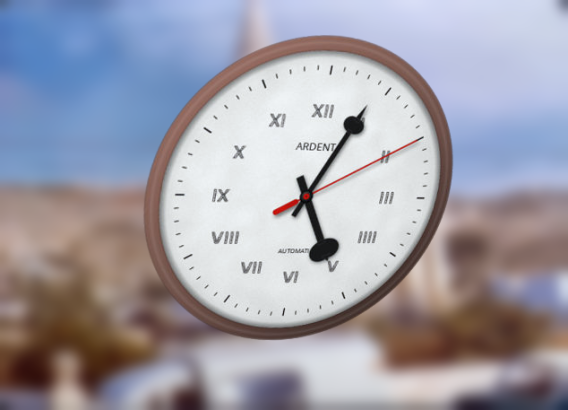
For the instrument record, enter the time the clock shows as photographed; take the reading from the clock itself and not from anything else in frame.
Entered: 5:04:10
